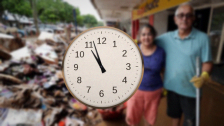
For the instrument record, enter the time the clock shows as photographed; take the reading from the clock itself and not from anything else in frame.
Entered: 10:57
